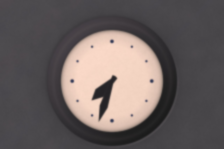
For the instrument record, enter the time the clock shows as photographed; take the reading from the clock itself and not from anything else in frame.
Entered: 7:33
